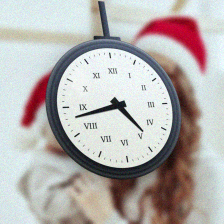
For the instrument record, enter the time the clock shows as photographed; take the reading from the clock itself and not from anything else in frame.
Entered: 4:43
